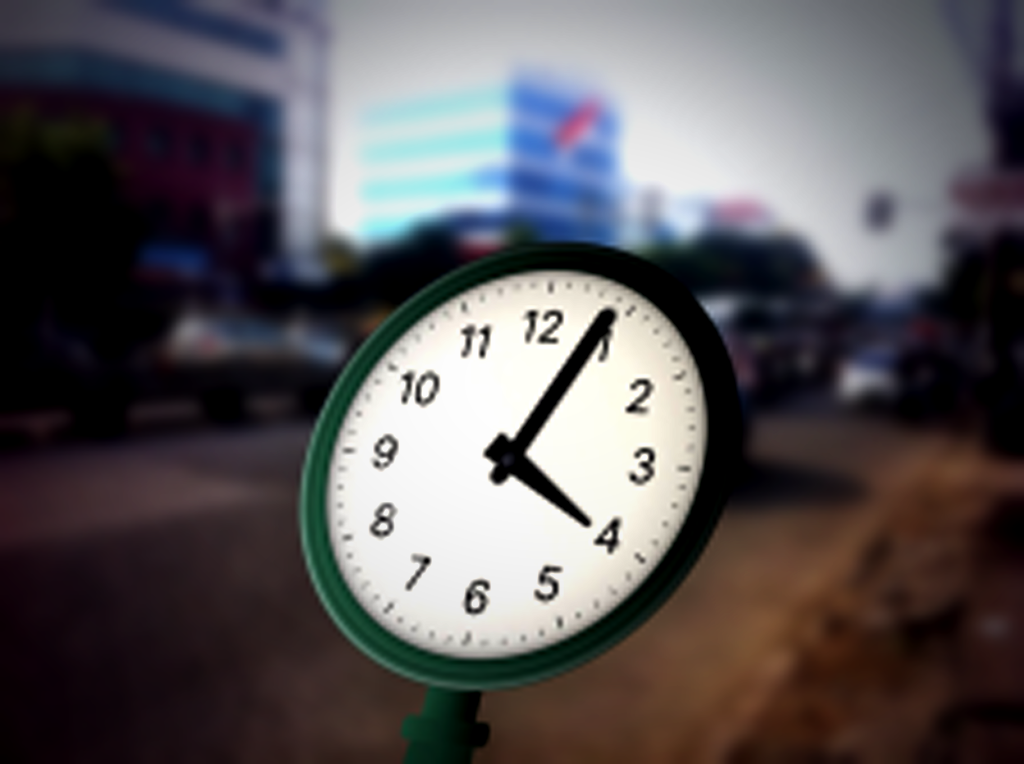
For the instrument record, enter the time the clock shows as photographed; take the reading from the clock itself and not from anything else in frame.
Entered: 4:04
